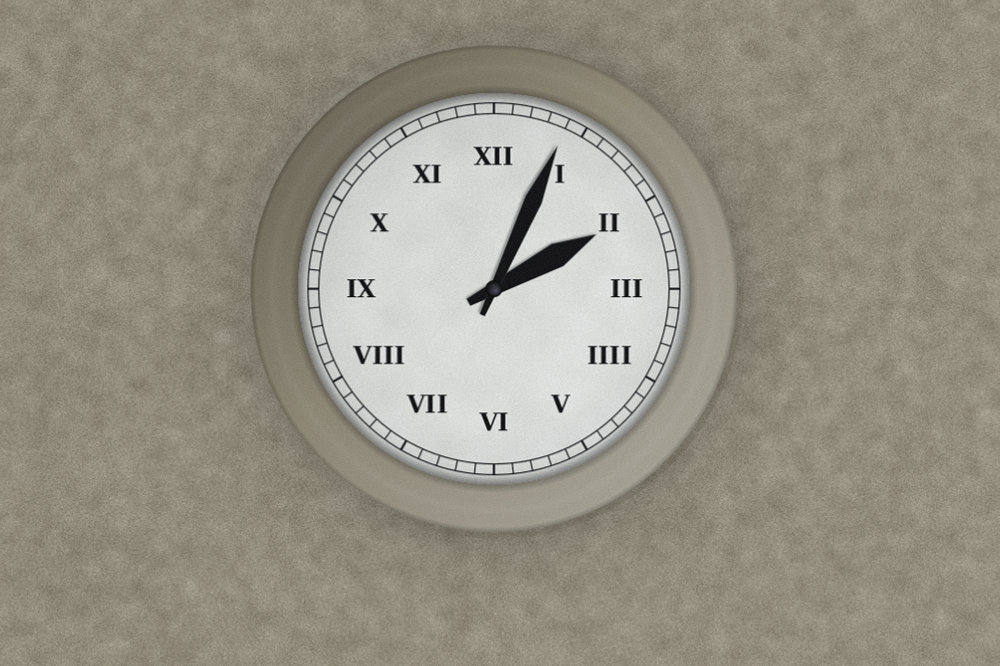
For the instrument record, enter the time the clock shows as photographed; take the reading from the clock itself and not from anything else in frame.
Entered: 2:04
